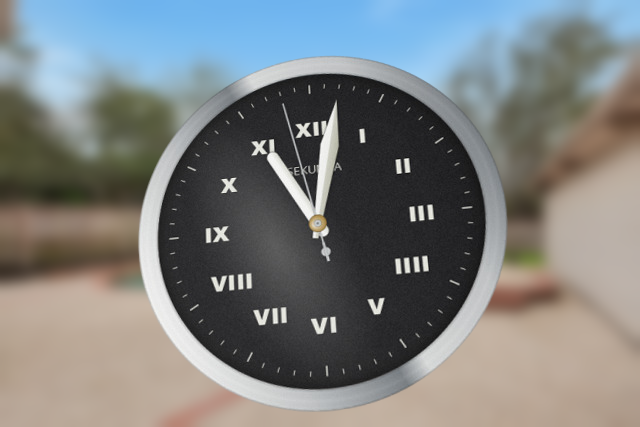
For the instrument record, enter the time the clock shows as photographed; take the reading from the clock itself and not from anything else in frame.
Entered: 11:01:58
